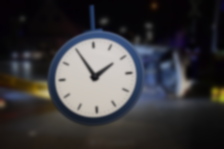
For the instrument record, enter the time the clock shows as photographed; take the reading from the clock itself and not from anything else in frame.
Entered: 1:55
